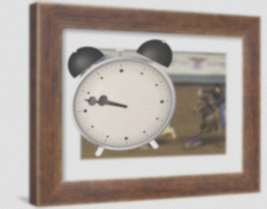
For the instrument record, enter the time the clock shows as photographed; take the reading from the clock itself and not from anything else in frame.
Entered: 9:48
